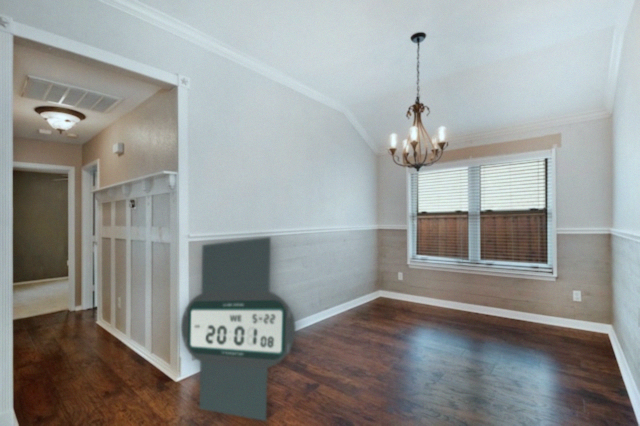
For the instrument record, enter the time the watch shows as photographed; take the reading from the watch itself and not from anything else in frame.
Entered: 20:01
